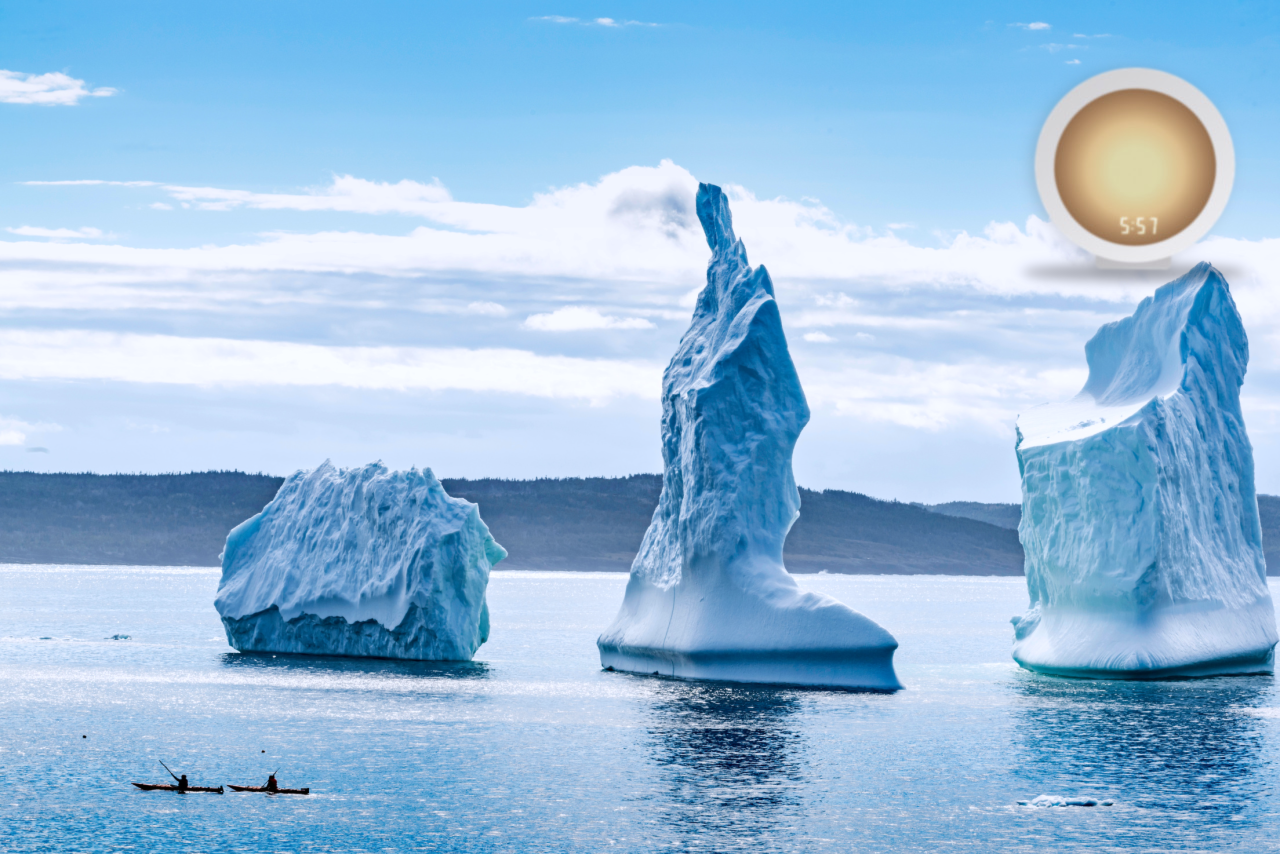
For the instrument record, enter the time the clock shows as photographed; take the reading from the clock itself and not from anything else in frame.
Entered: 5:57
